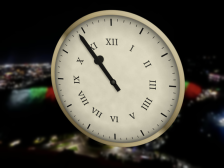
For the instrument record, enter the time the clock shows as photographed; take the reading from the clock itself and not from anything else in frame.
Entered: 10:54
